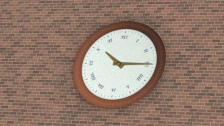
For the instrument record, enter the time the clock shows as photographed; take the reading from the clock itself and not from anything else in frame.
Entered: 10:15
